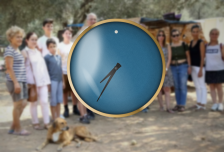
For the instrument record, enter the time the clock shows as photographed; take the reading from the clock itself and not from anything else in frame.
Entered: 7:35
